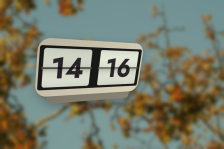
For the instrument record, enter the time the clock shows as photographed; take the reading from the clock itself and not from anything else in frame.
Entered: 14:16
